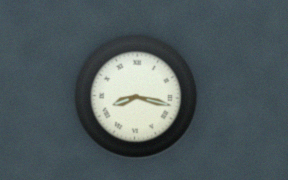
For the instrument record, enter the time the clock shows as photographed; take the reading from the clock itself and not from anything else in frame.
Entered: 8:17
